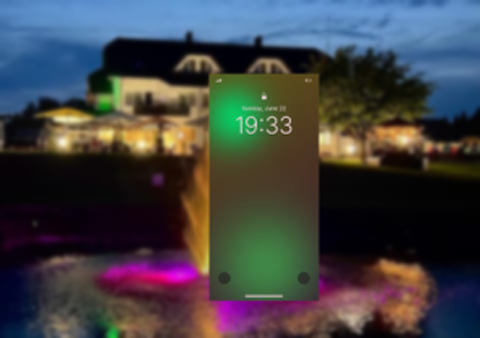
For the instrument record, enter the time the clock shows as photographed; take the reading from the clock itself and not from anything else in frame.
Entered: 19:33
